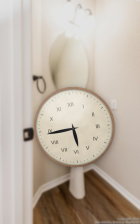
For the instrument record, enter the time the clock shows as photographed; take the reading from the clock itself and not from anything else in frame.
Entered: 5:44
